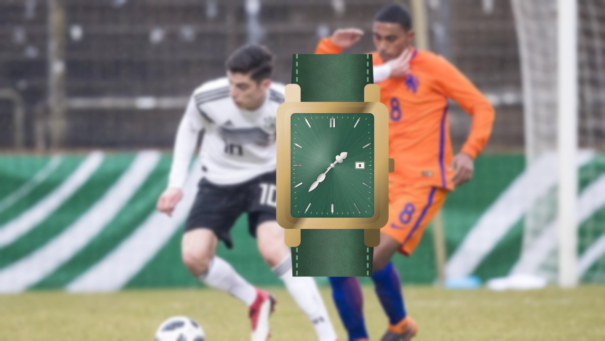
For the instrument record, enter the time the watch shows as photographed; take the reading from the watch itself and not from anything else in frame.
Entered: 1:37
